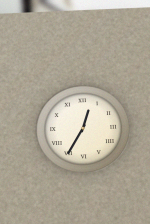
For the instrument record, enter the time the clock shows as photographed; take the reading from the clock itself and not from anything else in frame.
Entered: 12:35
